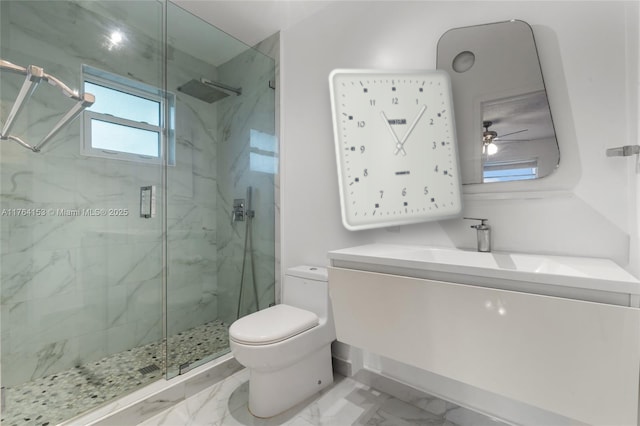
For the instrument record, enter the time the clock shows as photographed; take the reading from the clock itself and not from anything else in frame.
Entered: 11:07
